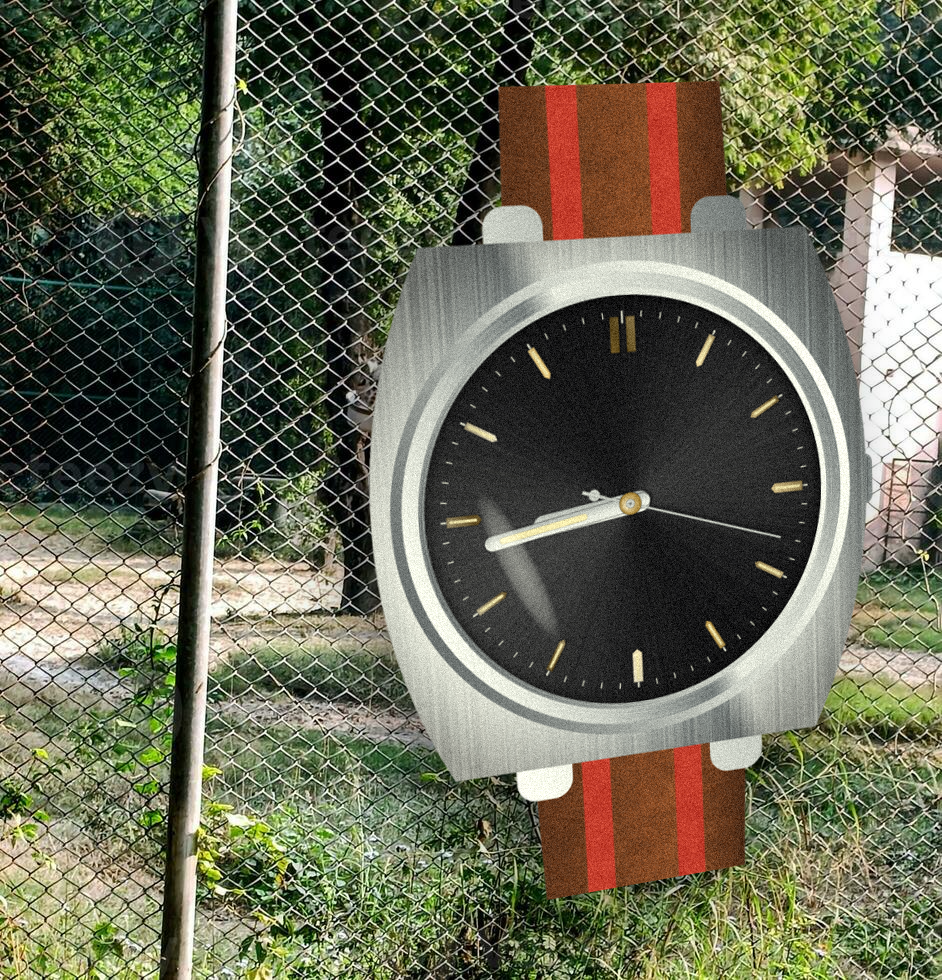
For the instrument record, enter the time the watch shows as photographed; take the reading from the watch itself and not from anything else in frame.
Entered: 8:43:18
